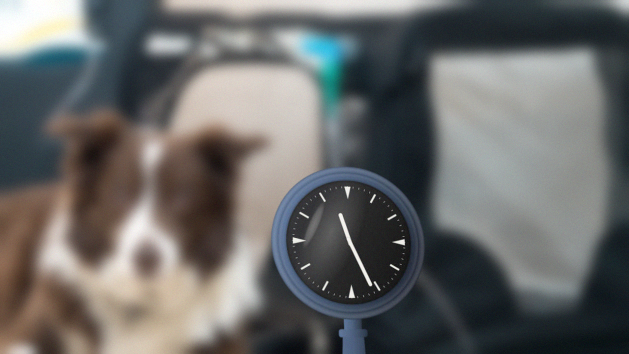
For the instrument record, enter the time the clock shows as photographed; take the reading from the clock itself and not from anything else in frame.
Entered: 11:26
